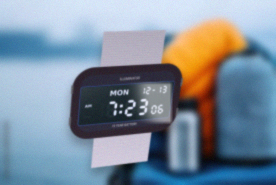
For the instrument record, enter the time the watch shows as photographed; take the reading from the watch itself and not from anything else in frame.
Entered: 7:23:06
